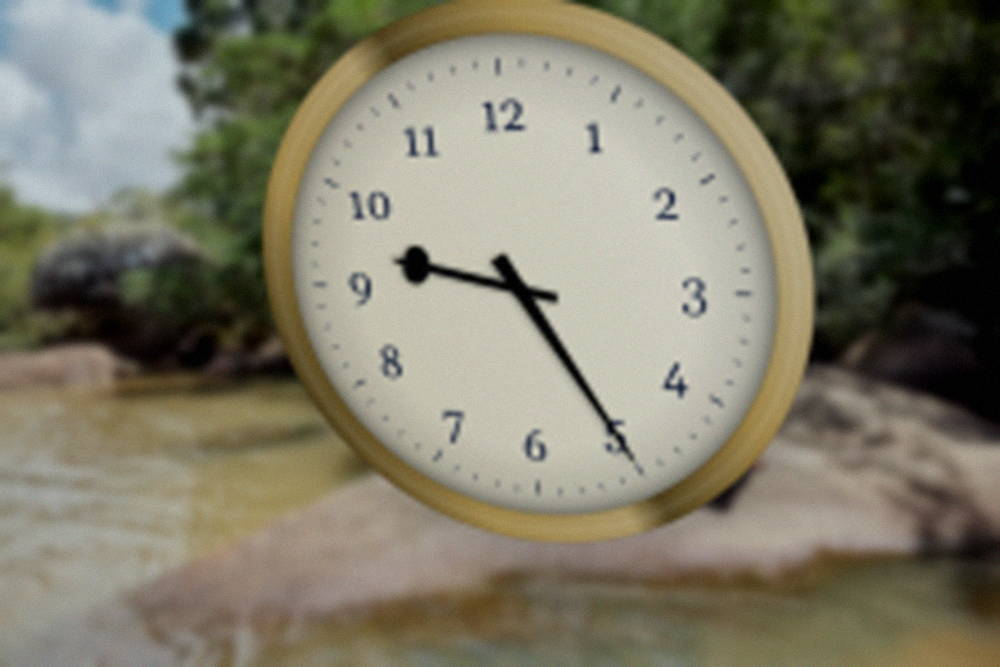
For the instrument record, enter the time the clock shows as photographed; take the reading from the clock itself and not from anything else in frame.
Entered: 9:25
